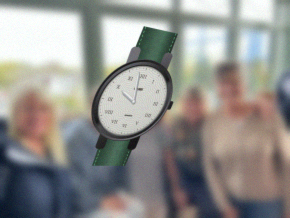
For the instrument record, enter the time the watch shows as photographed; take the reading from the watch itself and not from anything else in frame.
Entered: 9:58
